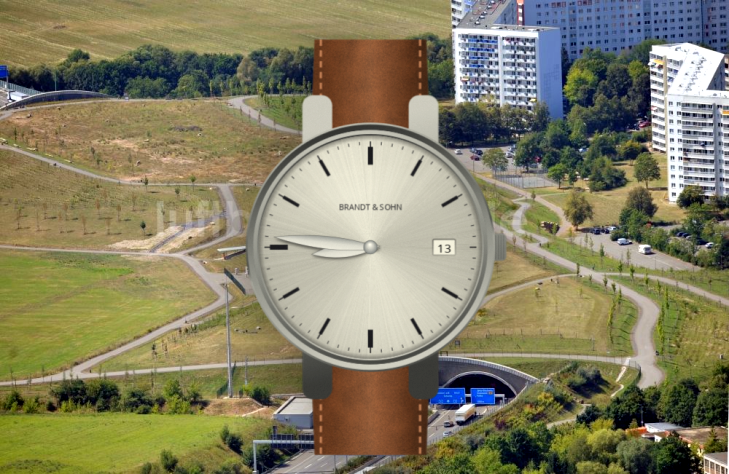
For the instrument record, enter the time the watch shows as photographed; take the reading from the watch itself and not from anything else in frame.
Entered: 8:46
